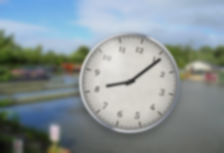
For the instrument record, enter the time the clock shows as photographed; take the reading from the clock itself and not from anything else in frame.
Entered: 8:06
